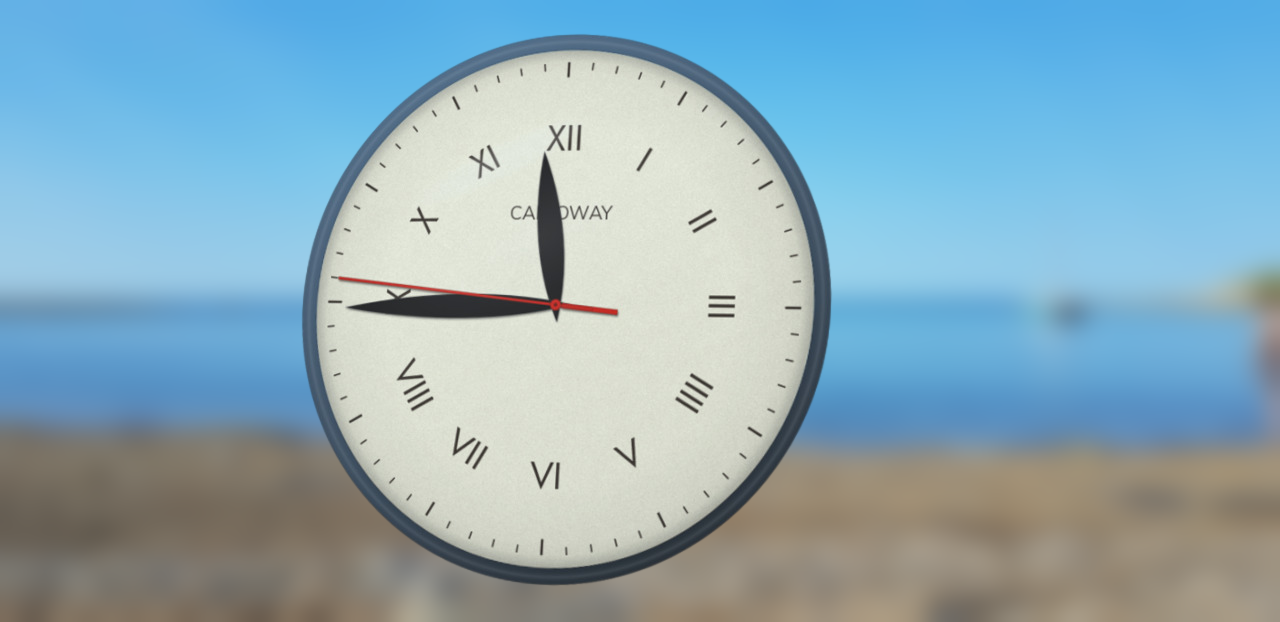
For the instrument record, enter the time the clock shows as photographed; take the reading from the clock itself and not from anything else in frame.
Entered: 11:44:46
